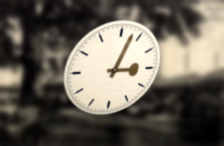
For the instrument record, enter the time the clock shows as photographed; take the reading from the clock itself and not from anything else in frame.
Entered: 3:03
